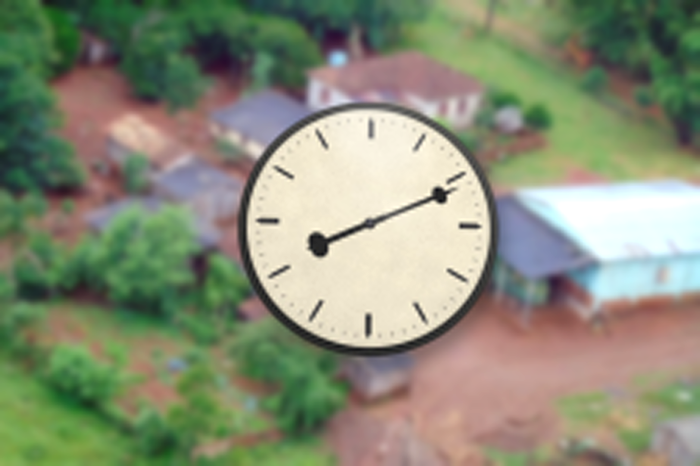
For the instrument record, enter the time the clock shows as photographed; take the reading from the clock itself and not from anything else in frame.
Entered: 8:11
